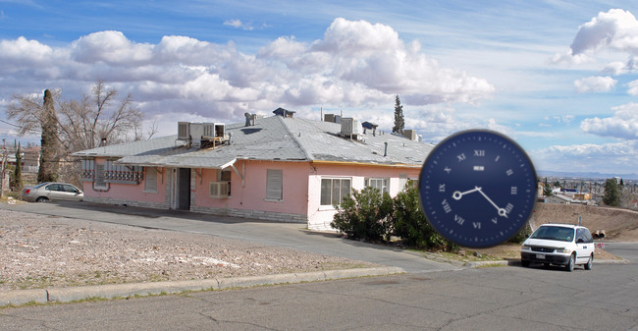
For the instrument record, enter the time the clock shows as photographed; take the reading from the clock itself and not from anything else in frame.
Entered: 8:22
